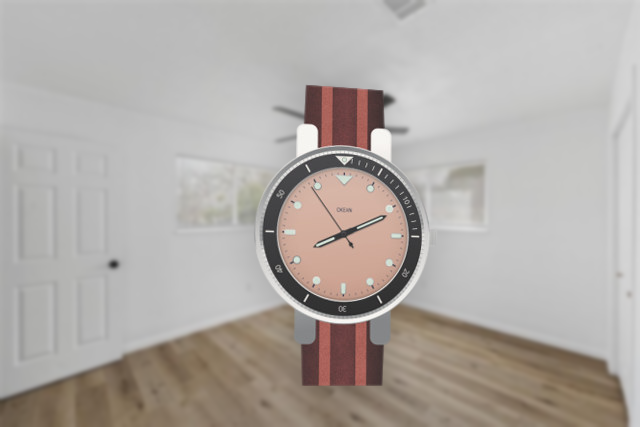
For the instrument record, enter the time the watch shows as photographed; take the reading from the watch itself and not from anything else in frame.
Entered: 8:10:54
